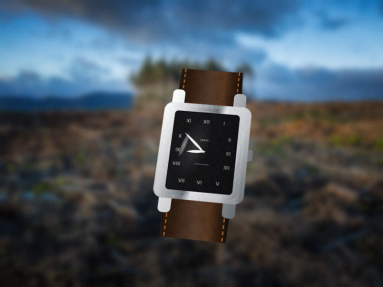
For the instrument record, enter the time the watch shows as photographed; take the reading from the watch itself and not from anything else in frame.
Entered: 8:52
